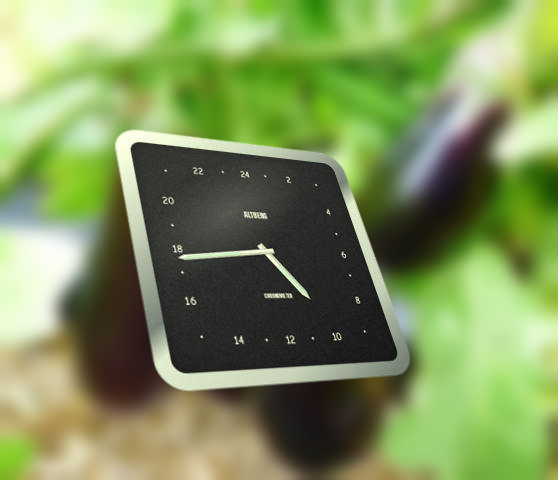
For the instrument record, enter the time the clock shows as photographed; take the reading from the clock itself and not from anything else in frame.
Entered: 9:44
